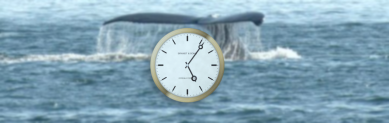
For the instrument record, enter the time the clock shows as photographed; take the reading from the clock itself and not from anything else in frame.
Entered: 5:06
